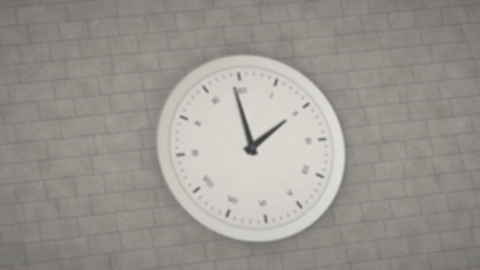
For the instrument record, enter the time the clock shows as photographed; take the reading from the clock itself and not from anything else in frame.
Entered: 1:59
